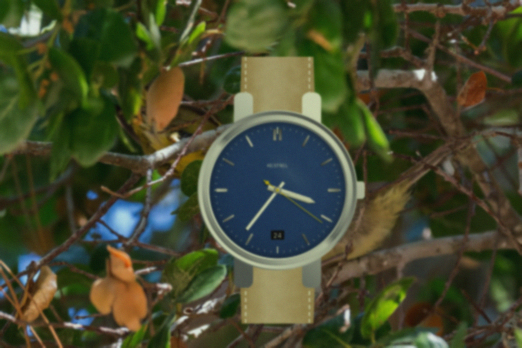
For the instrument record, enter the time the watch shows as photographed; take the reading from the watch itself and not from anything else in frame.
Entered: 3:36:21
